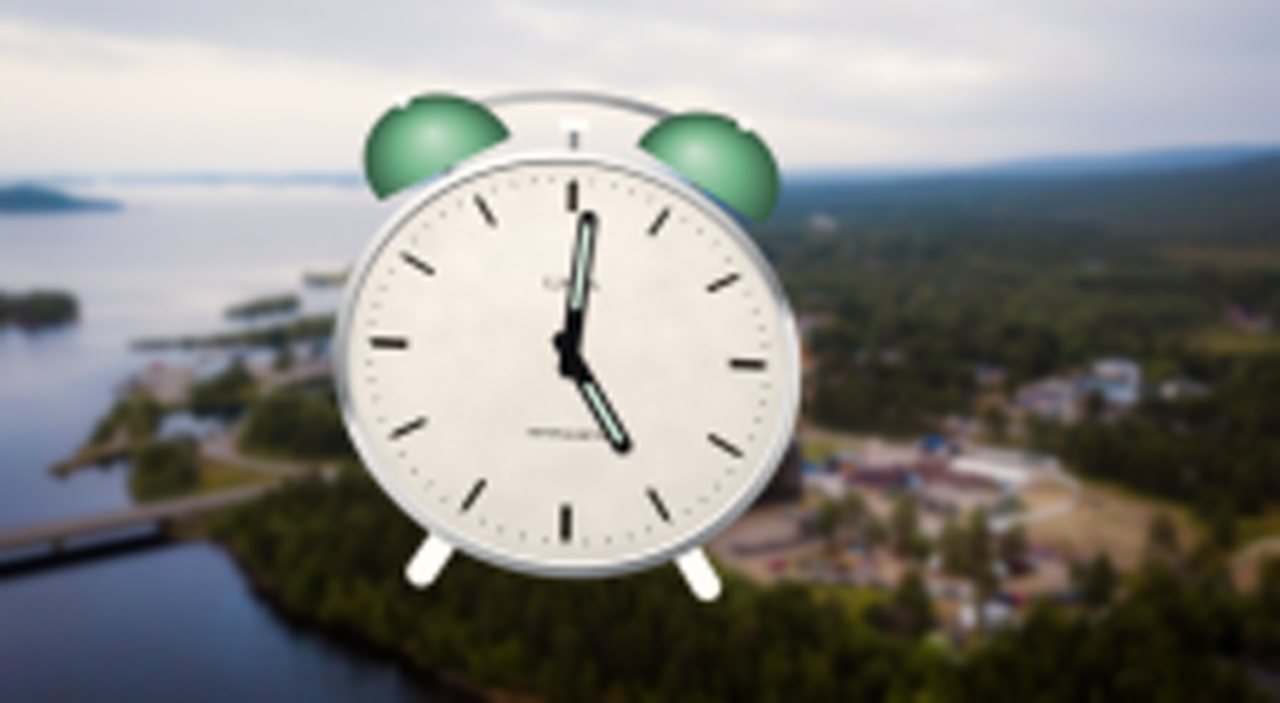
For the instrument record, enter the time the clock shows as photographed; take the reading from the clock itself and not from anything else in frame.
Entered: 5:01
